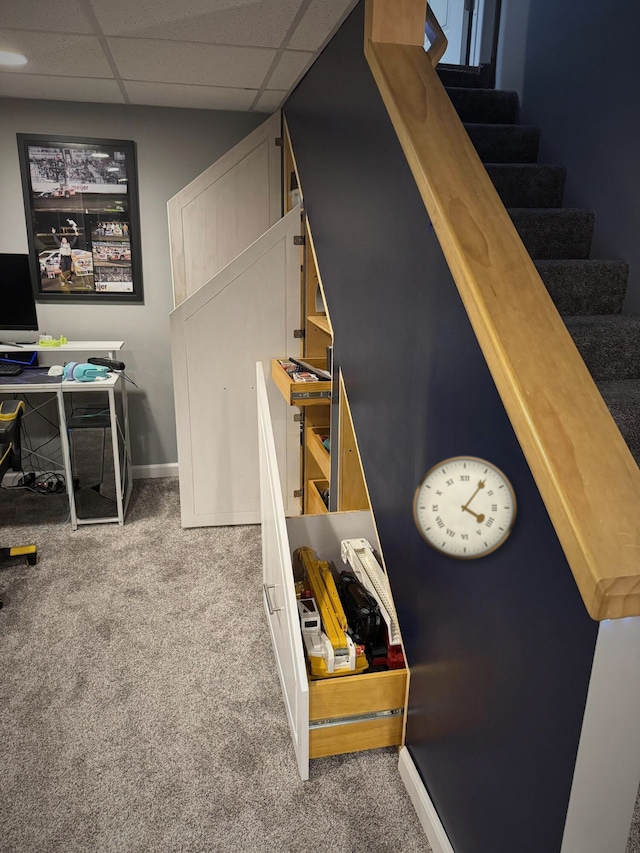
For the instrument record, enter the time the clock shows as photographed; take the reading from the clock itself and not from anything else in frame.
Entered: 4:06
